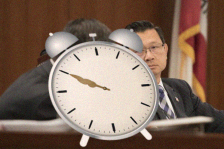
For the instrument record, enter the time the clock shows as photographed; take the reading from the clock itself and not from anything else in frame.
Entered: 9:50
